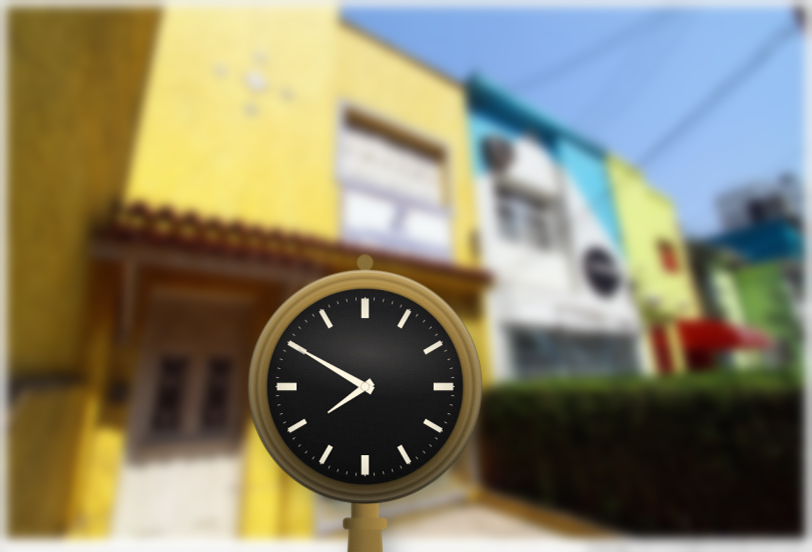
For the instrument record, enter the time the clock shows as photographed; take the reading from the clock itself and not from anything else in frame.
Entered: 7:50
